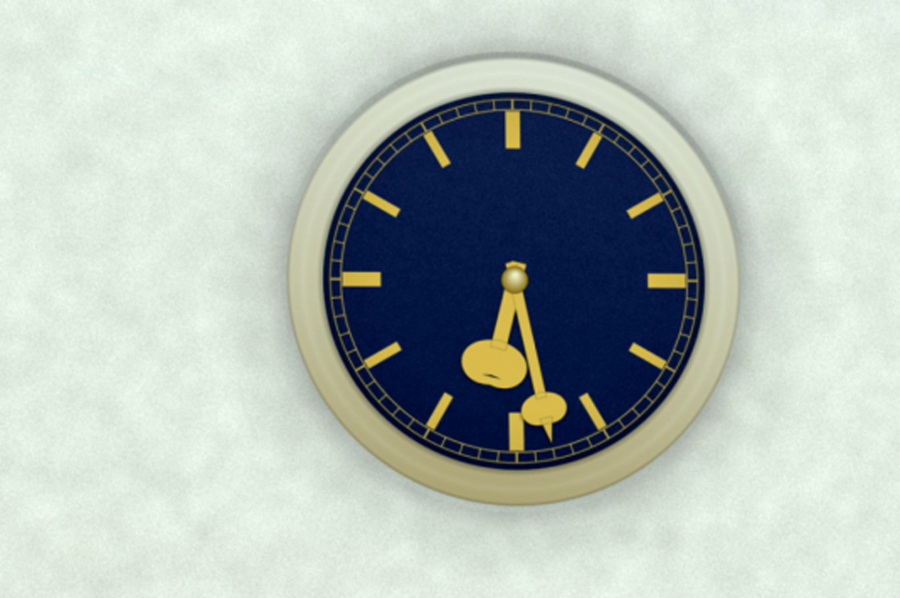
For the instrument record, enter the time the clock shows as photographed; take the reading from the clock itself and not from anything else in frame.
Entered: 6:28
